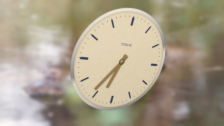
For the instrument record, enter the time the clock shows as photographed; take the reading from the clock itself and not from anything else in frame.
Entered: 6:36
